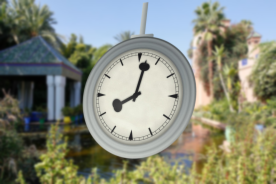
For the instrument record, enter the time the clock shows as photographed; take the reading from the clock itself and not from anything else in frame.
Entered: 8:02
